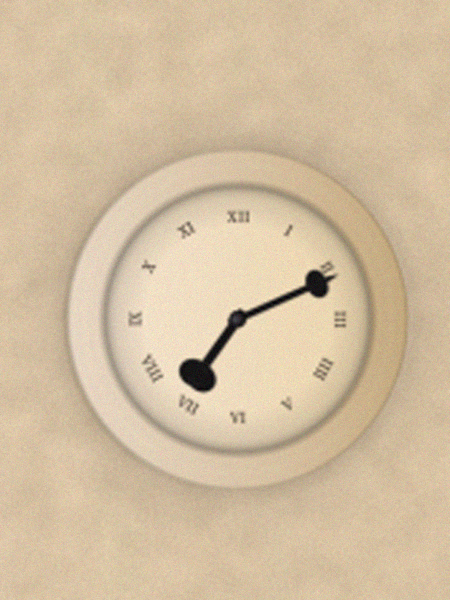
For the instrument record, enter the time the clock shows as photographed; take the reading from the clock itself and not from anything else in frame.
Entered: 7:11
